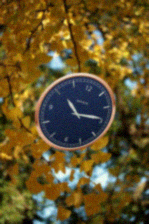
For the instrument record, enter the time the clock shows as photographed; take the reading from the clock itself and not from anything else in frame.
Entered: 10:14
